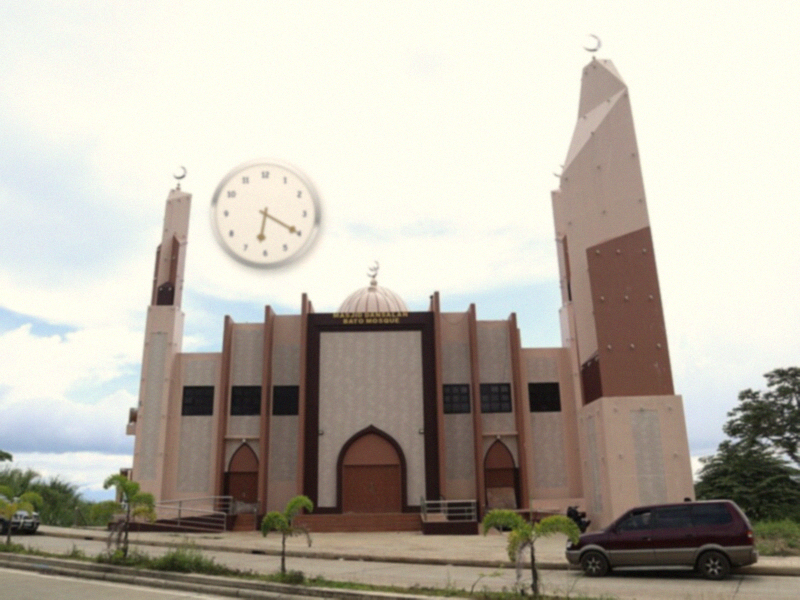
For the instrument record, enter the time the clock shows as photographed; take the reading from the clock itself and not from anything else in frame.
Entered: 6:20
